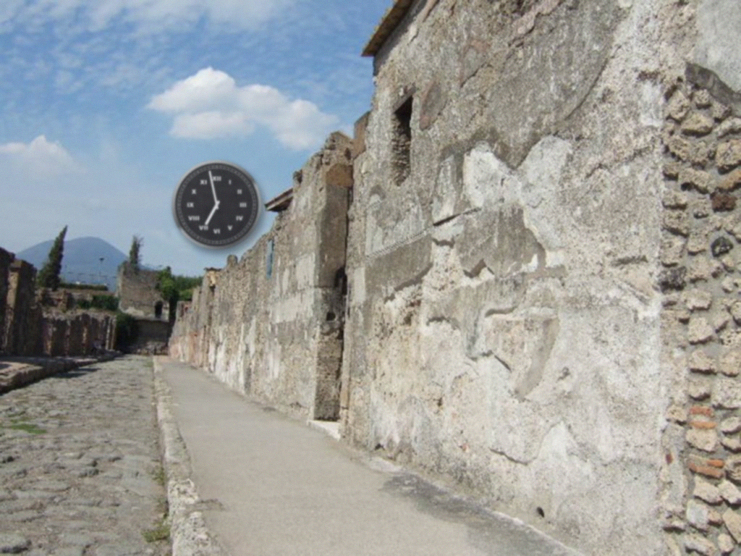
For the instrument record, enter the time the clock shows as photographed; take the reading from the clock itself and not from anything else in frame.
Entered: 6:58
